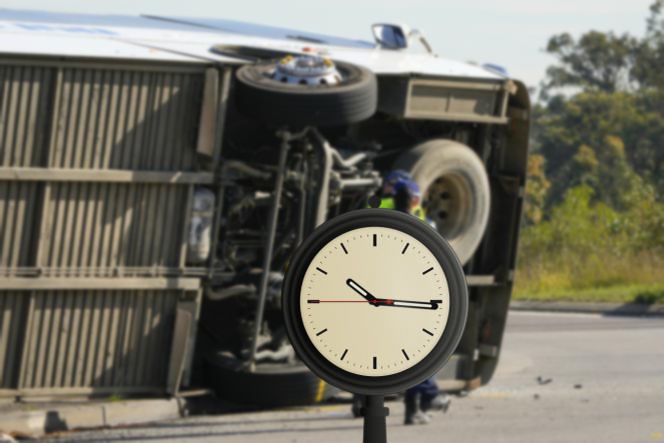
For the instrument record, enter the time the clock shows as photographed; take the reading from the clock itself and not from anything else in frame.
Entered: 10:15:45
